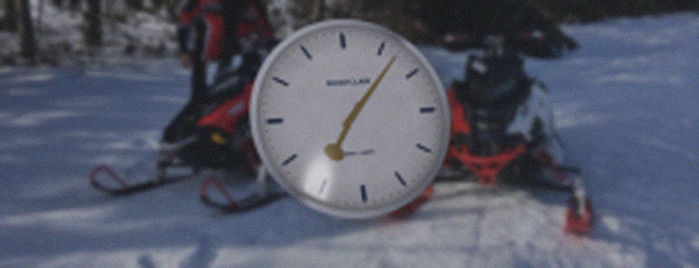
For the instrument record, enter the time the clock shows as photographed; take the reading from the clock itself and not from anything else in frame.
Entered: 7:07
